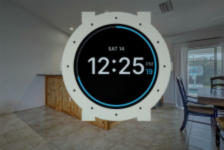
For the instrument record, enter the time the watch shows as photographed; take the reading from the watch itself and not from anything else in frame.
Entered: 12:25
